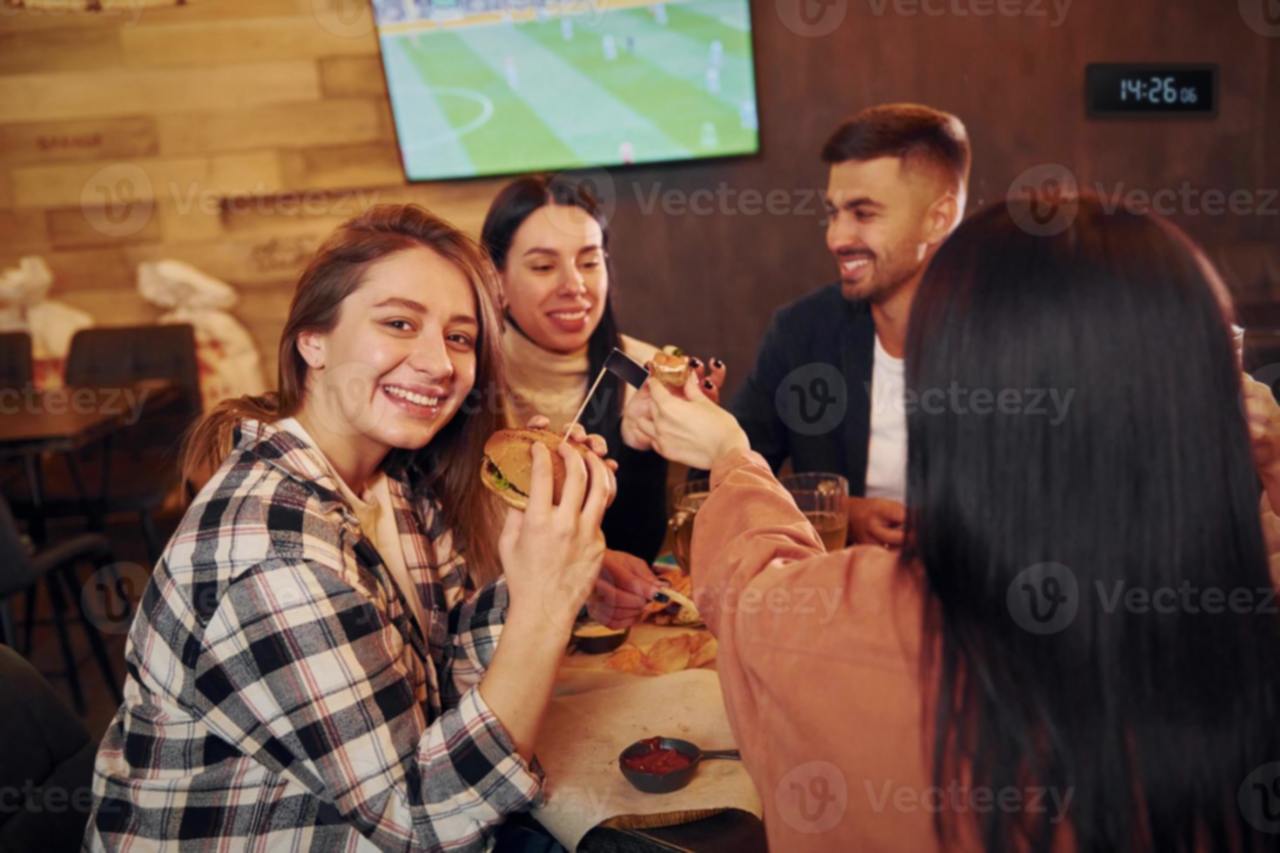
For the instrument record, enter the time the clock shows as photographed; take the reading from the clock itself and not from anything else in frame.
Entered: 14:26
